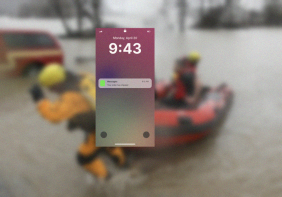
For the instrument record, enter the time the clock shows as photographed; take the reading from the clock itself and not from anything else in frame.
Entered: 9:43
